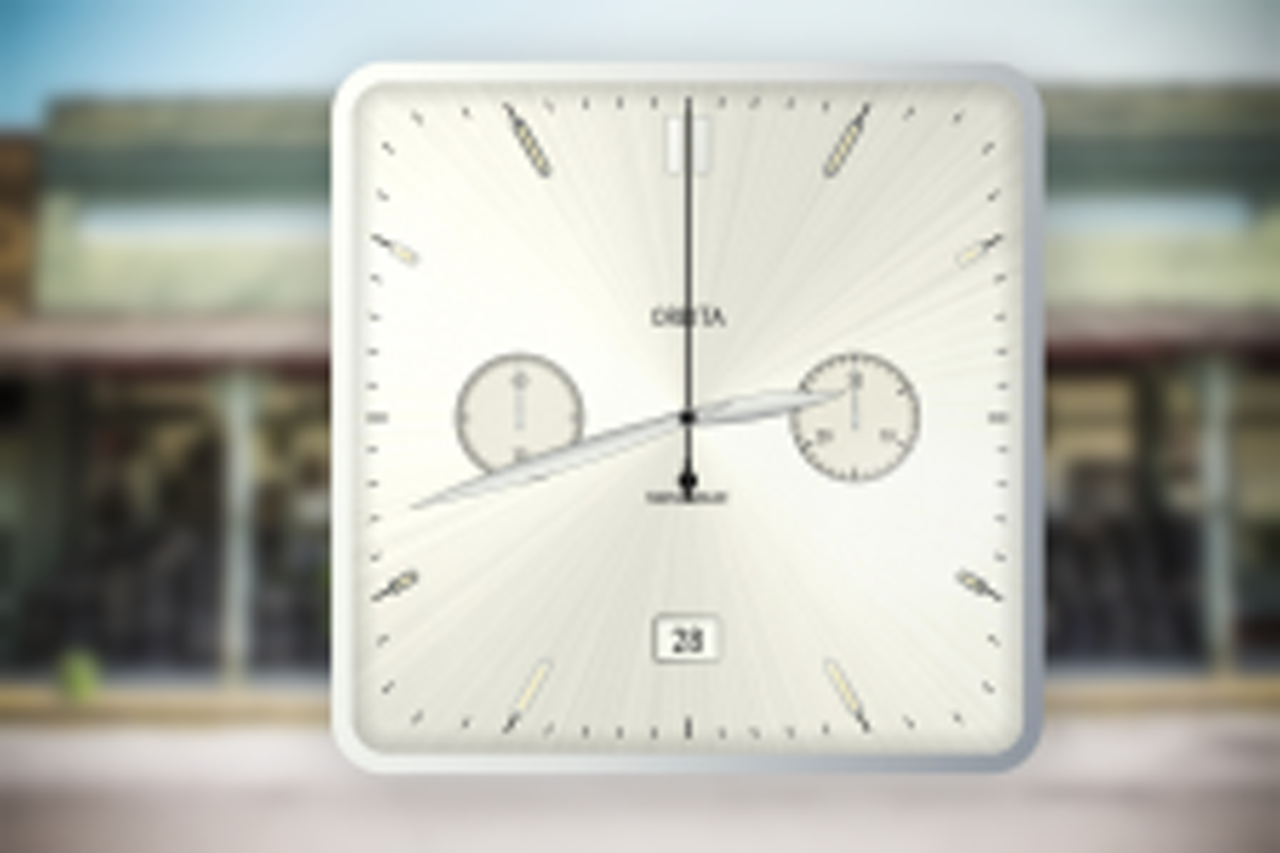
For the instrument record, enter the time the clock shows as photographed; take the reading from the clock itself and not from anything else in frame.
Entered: 2:42
